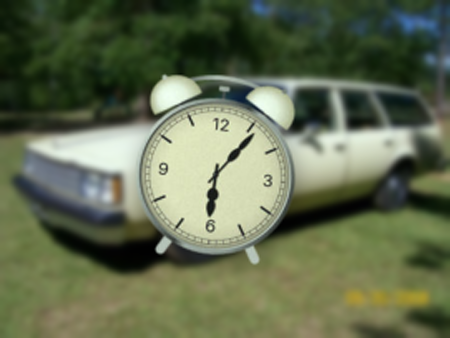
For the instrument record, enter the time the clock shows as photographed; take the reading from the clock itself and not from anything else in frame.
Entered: 6:06
